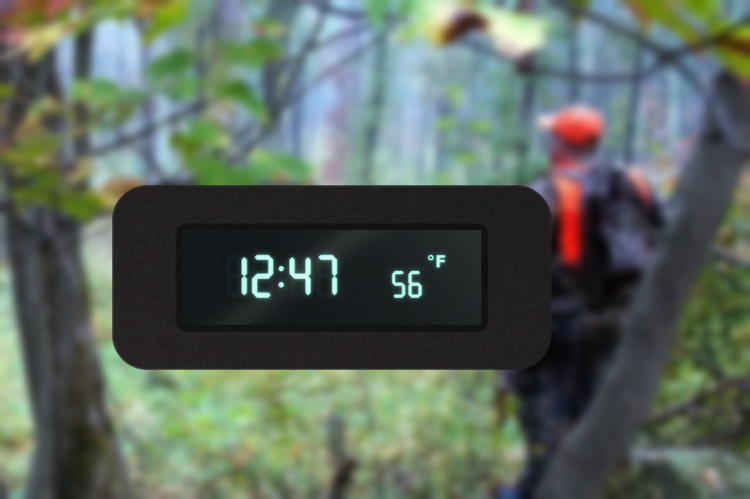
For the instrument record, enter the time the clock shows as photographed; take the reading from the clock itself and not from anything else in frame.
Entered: 12:47
